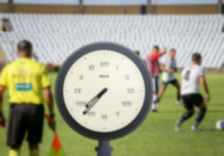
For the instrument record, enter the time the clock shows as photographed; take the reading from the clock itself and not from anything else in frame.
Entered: 7:37
